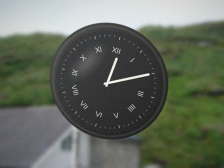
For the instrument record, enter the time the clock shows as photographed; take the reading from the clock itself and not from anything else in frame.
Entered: 12:10
